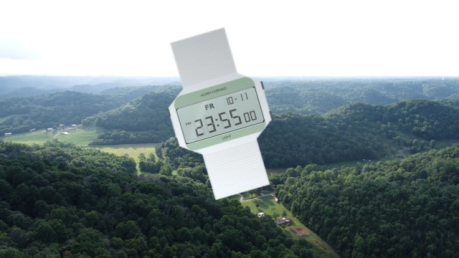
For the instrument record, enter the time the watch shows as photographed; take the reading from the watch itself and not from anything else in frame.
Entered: 23:55:00
